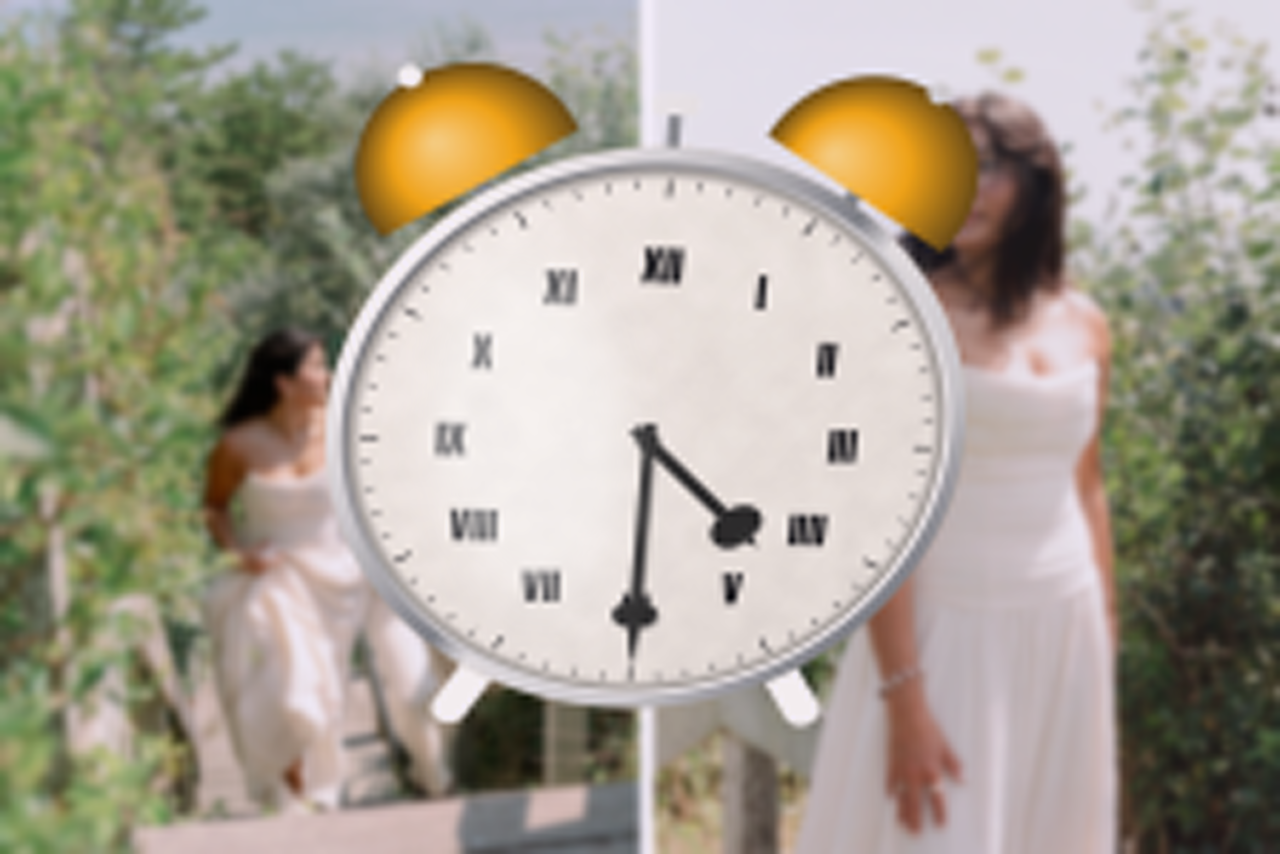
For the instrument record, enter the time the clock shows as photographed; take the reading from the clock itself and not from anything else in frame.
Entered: 4:30
